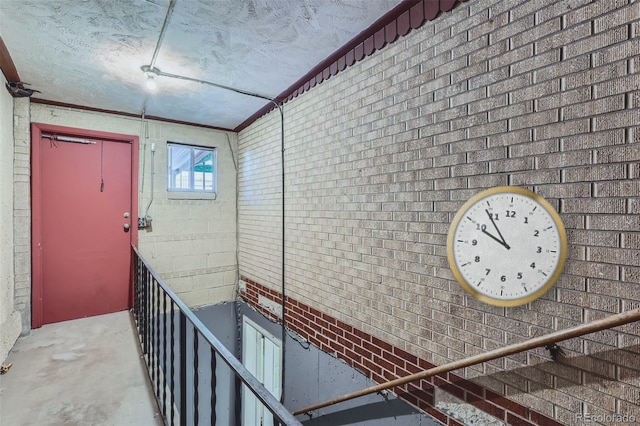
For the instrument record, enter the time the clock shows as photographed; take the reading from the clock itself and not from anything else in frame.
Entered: 9:54
